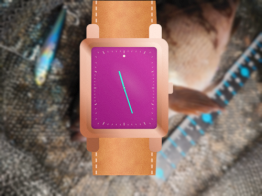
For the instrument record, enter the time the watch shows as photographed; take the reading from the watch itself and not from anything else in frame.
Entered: 11:27
